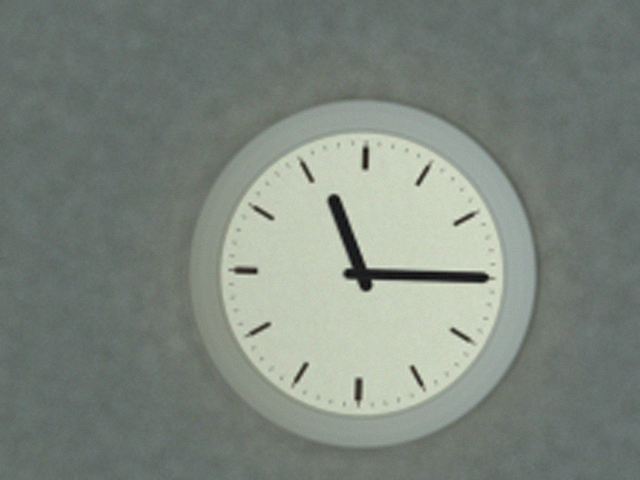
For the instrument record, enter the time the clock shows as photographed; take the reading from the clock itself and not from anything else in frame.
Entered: 11:15
